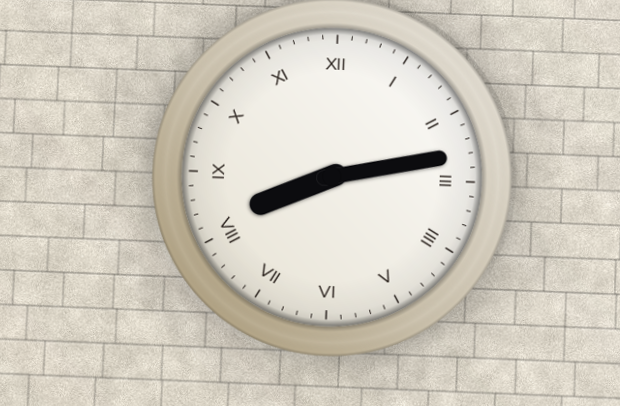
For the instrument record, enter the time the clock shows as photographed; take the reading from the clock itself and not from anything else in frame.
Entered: 8:13
